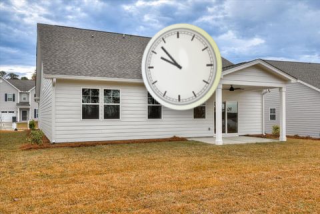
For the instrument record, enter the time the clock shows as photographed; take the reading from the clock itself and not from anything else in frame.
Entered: 9:53
